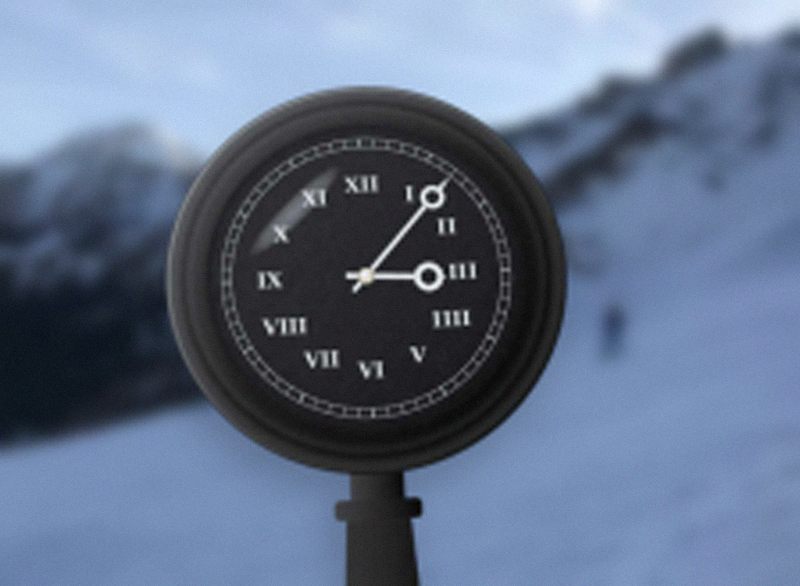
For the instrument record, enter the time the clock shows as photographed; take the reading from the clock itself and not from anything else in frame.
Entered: 3:07
